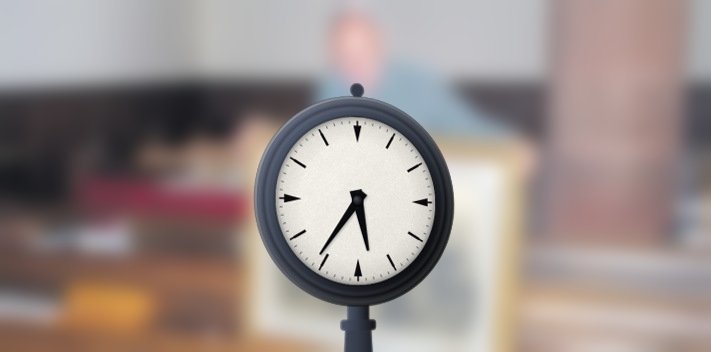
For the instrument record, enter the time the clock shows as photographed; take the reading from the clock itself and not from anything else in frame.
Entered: 5:36
